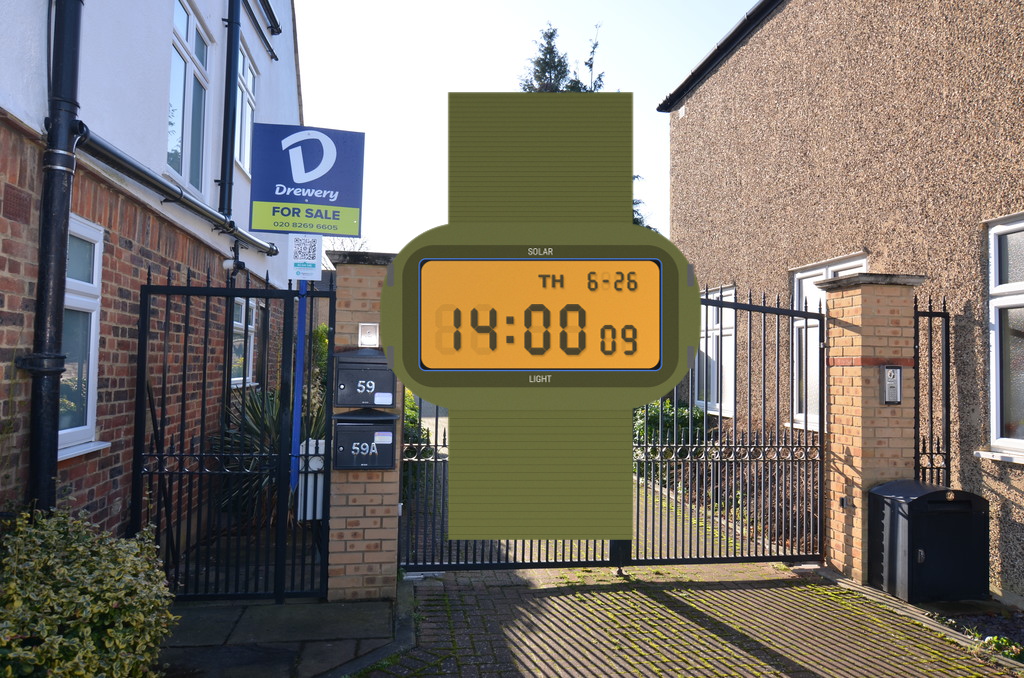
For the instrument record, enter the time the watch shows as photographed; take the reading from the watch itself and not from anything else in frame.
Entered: 14:00:09
